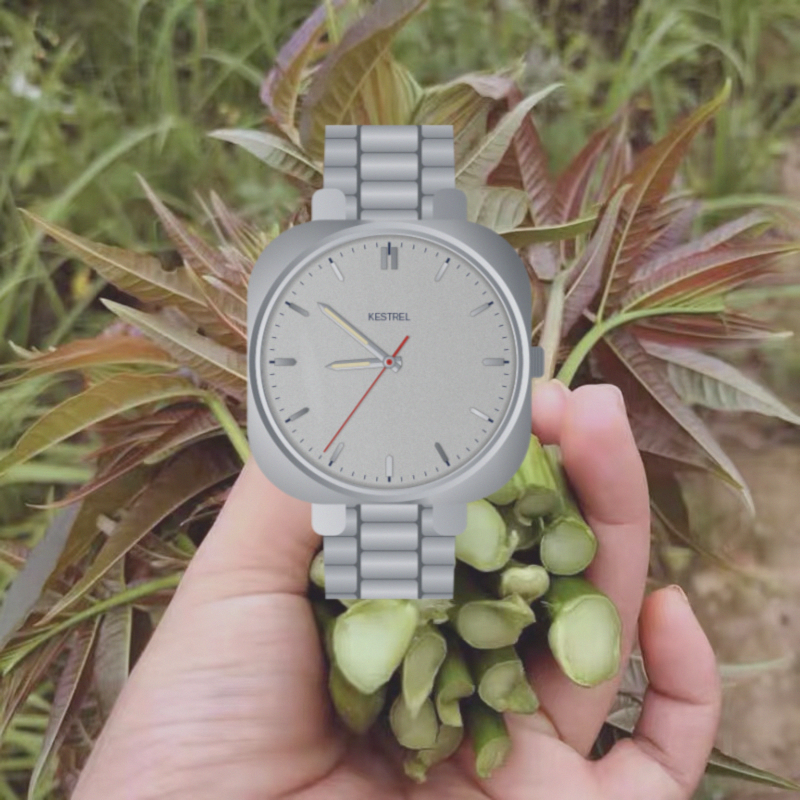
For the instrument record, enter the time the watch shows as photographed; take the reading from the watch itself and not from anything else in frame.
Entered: 8:51:36
